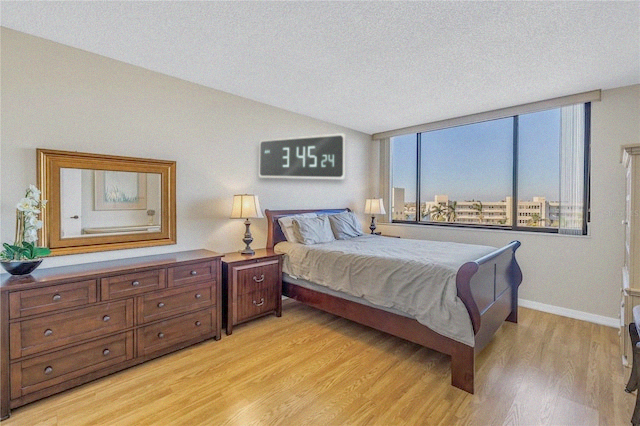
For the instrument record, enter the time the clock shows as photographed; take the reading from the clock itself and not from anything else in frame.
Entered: 3:45:24
